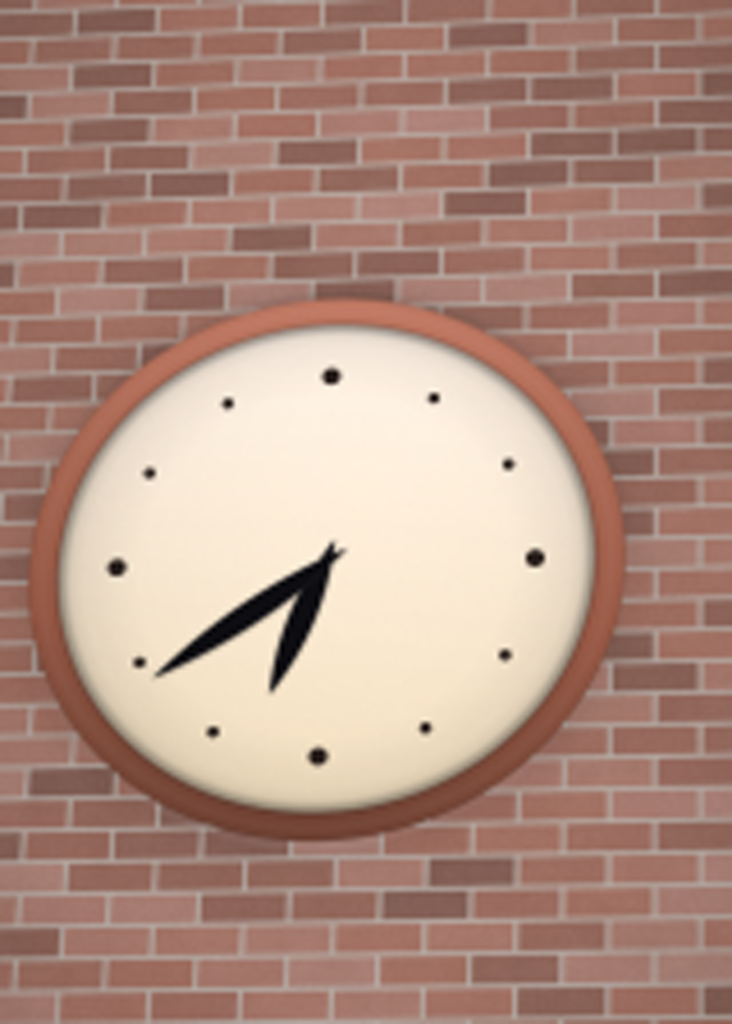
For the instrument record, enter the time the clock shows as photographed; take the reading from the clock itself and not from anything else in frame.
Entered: 6:39
